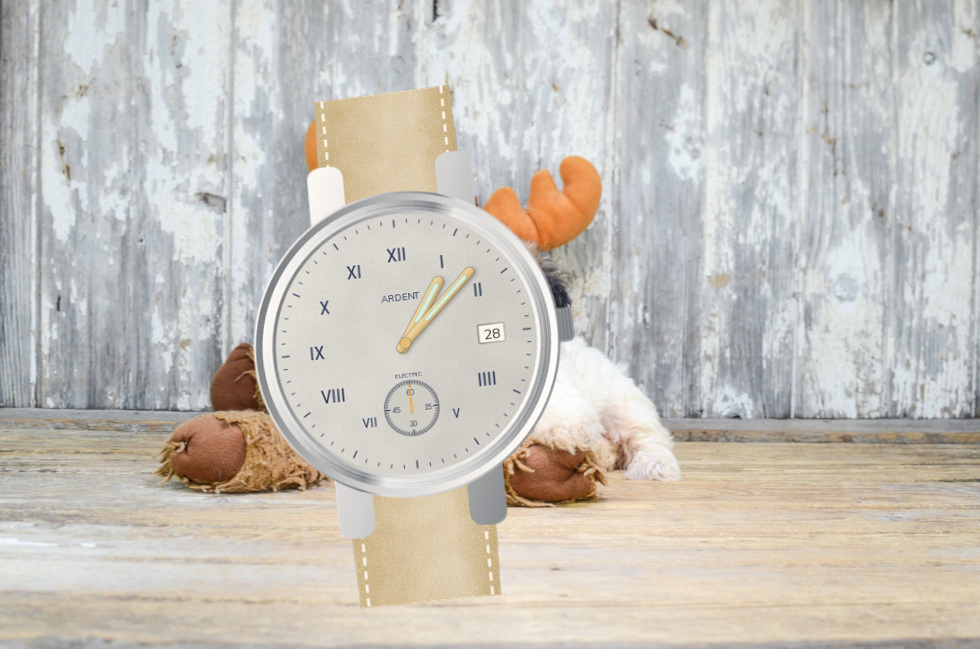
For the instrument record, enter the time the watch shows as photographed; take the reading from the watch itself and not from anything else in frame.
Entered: 1:08
